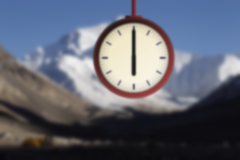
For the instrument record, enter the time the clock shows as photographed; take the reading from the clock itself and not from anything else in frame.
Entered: 6:00
